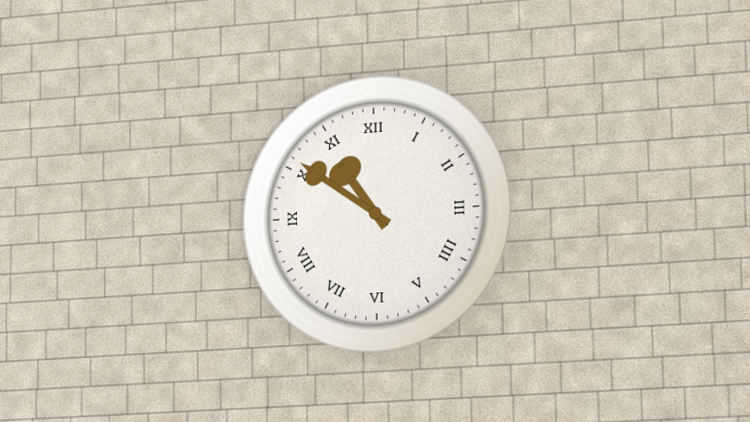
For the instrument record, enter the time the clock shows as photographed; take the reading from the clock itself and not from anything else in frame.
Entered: 10:51
